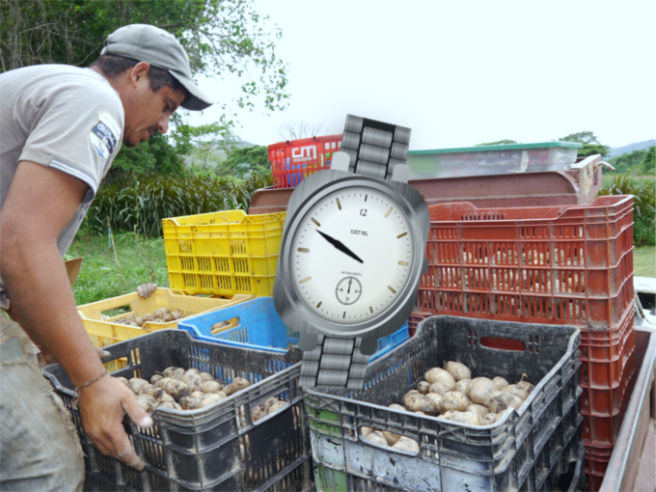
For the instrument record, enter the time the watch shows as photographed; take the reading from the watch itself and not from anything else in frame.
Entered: 9:49
